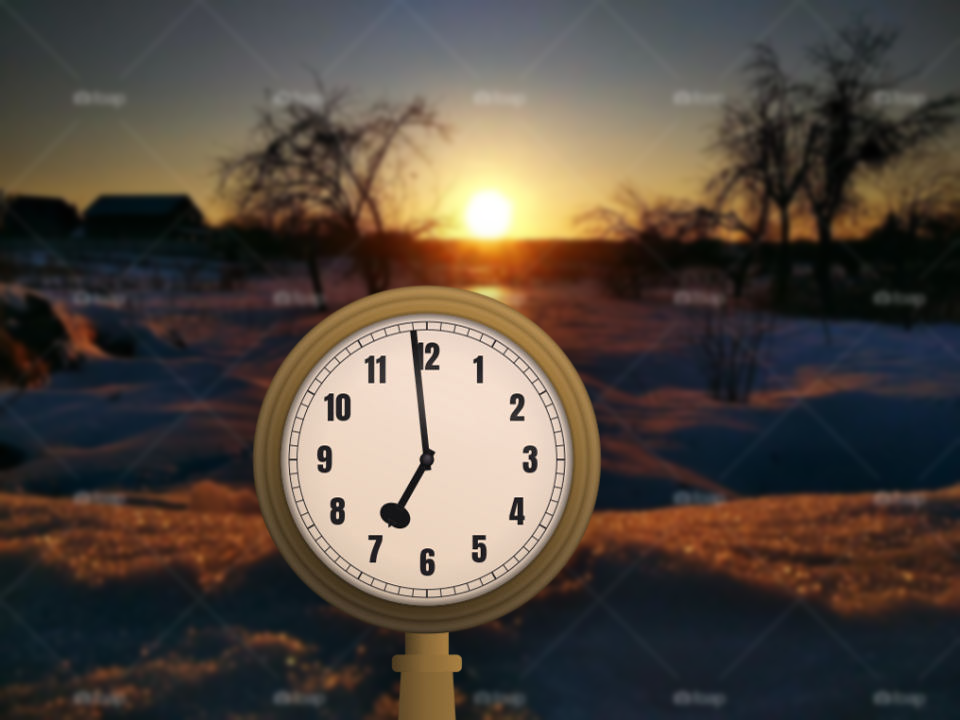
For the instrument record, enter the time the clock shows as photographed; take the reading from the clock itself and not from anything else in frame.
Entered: 6:59
